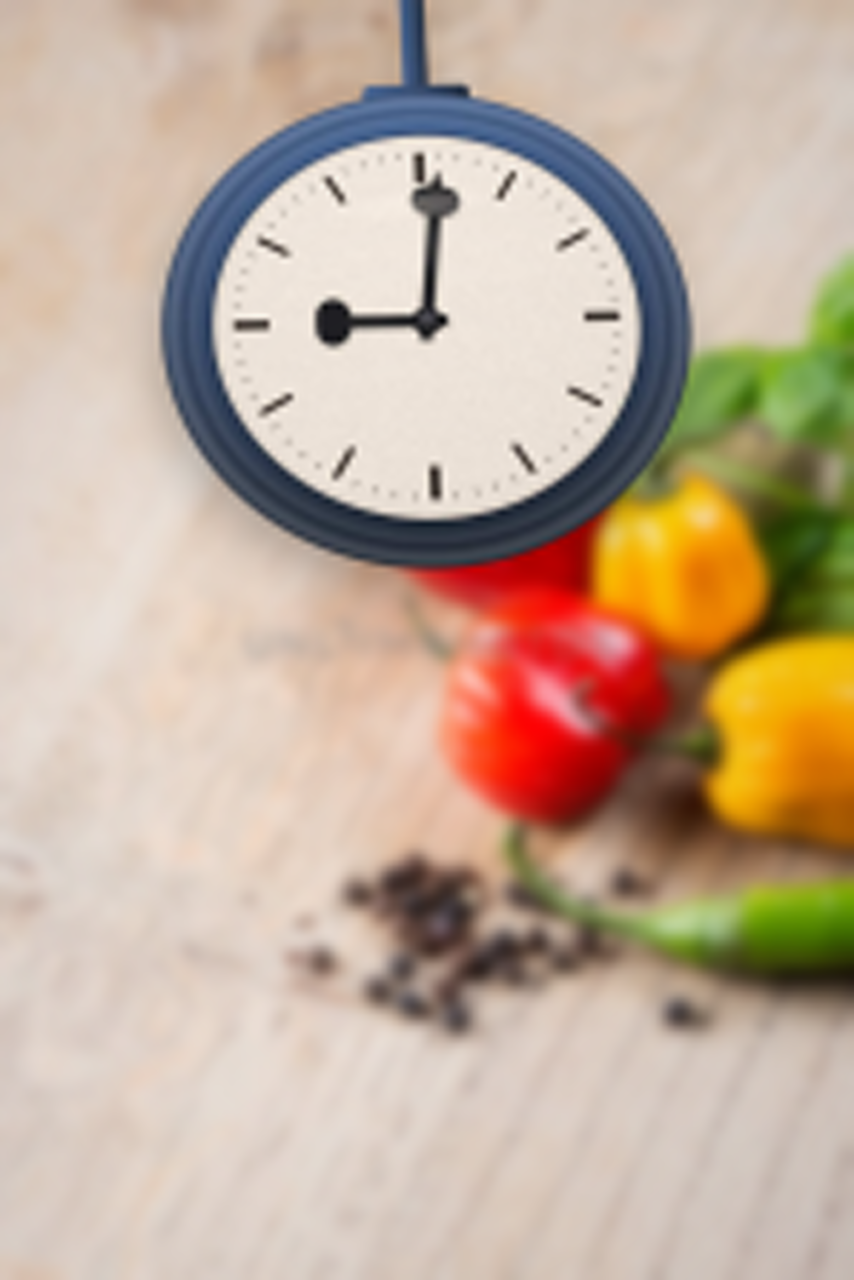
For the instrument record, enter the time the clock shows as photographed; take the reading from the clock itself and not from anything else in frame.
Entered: 9:01
